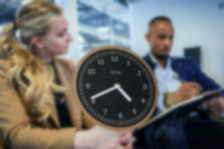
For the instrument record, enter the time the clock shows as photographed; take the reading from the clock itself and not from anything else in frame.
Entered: 4:41
